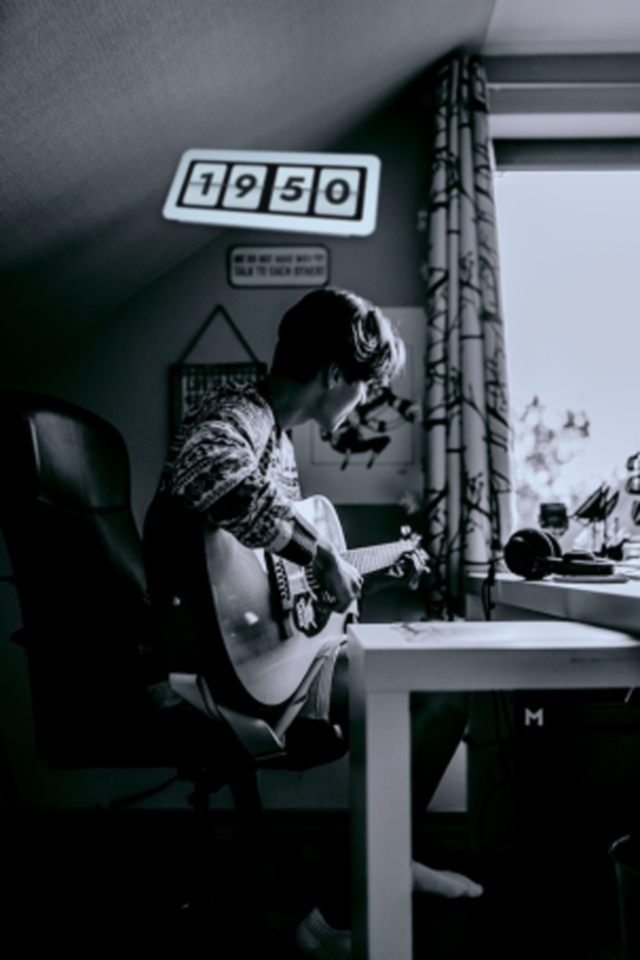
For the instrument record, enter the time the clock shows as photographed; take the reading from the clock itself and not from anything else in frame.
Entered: 19:50
